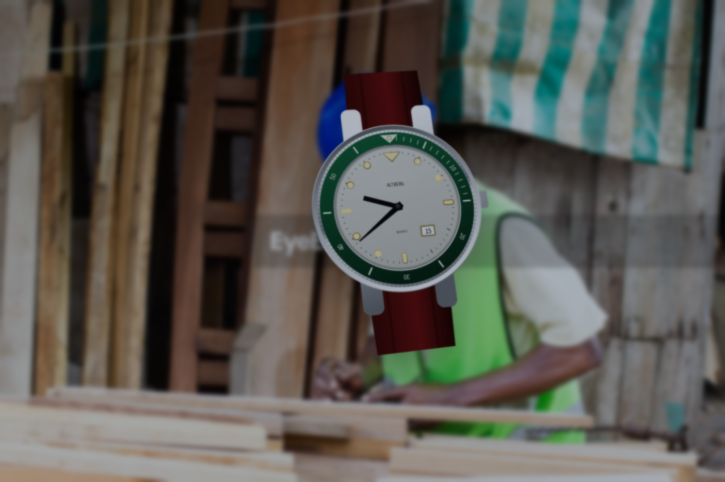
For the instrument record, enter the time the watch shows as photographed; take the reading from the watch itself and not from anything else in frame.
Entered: 9:39
